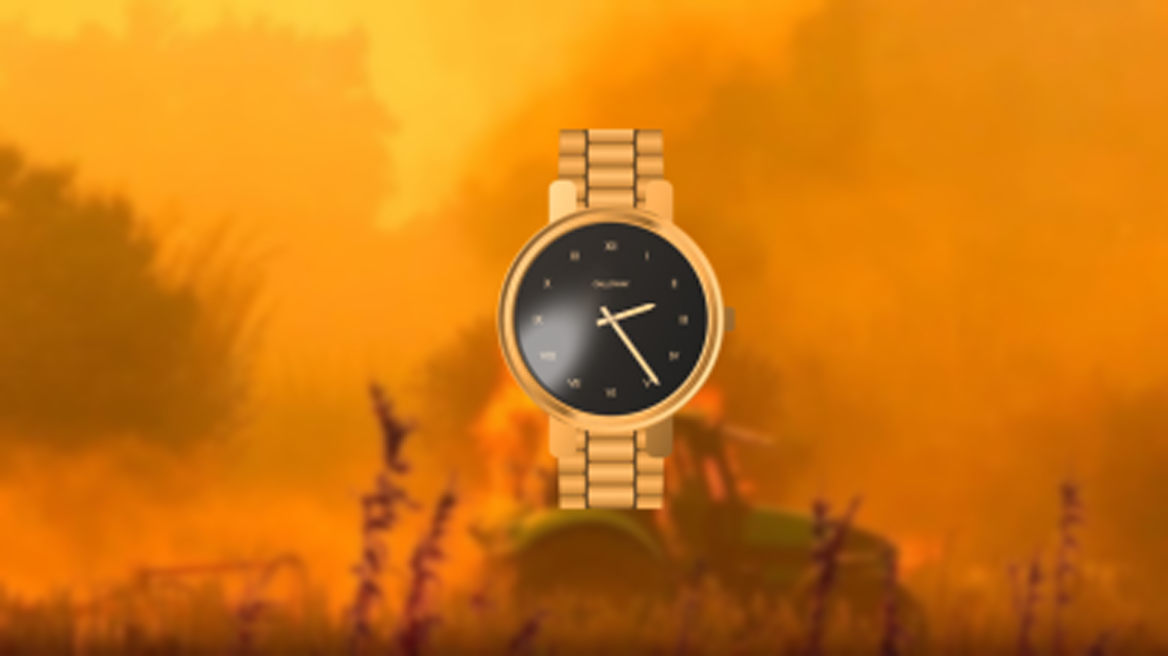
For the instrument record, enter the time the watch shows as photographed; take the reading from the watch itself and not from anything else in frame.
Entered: 2:24
